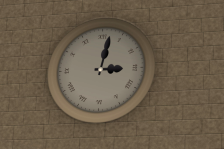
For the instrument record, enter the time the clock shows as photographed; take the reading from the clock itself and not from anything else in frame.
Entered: 3:02
